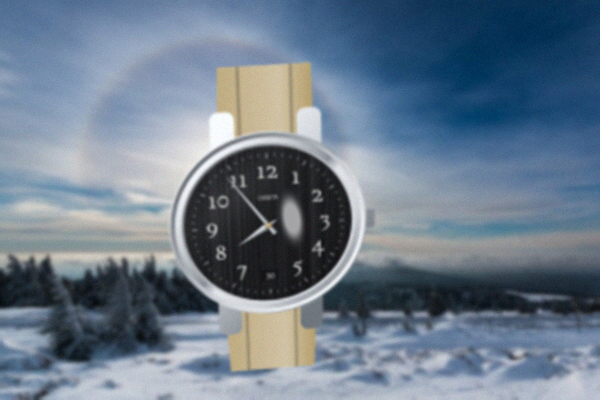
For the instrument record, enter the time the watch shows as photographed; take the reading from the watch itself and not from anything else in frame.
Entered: 7:54
